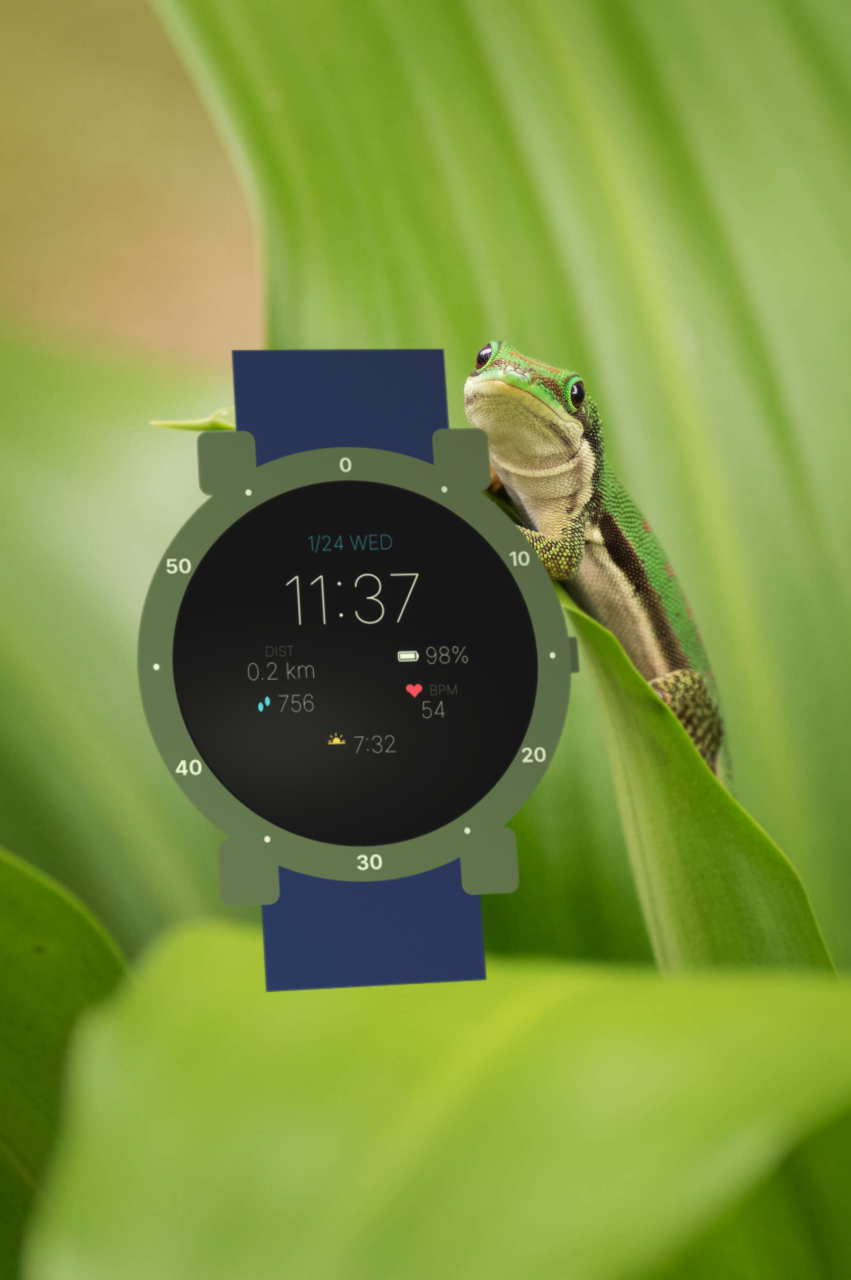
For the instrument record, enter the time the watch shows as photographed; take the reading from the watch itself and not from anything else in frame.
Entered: 11:37
